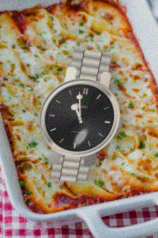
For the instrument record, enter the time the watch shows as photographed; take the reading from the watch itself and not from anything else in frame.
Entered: 10:58
